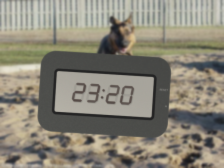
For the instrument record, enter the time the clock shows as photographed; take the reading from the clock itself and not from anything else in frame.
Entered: 23:20
